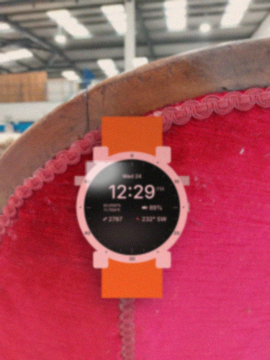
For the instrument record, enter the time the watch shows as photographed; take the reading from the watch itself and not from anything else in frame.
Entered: 12:29
